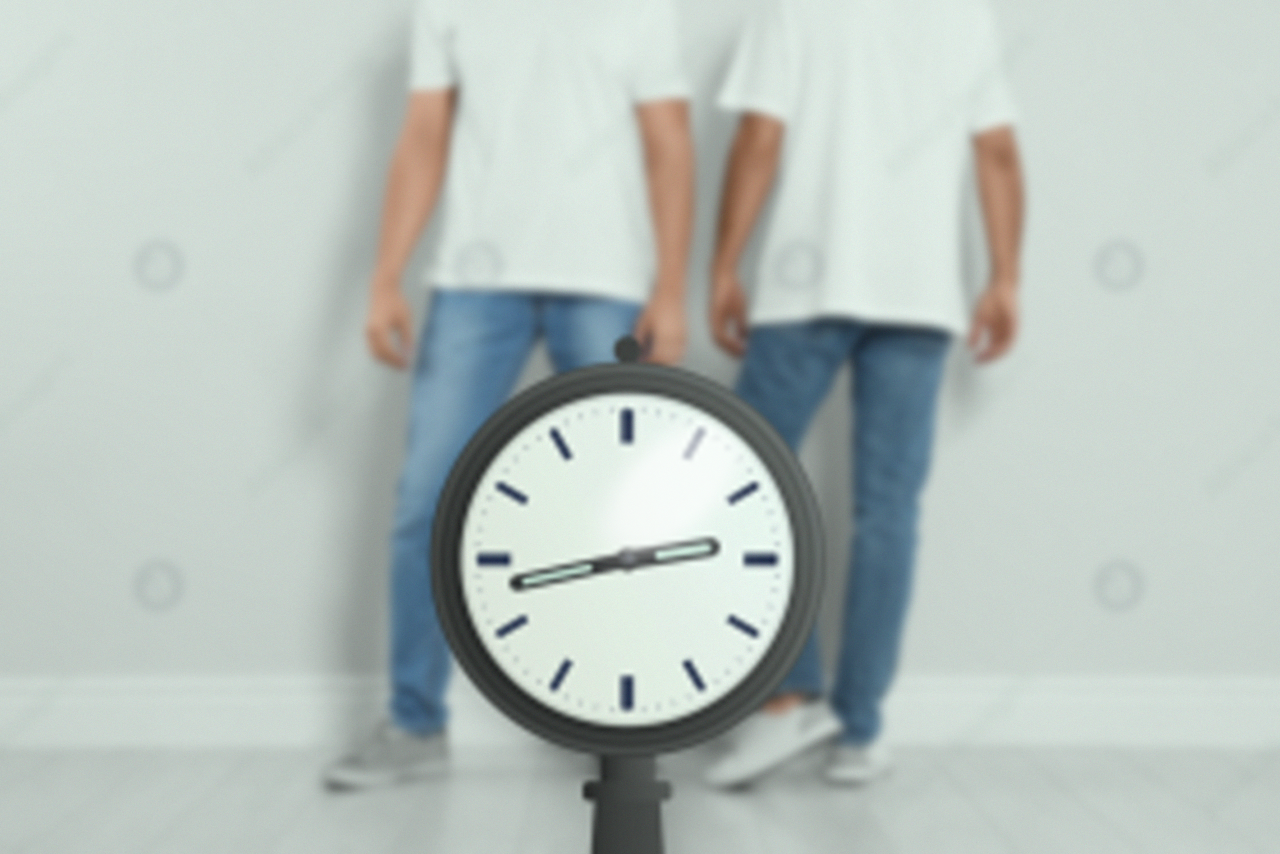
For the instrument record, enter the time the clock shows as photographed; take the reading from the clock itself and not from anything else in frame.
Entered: 2:43
